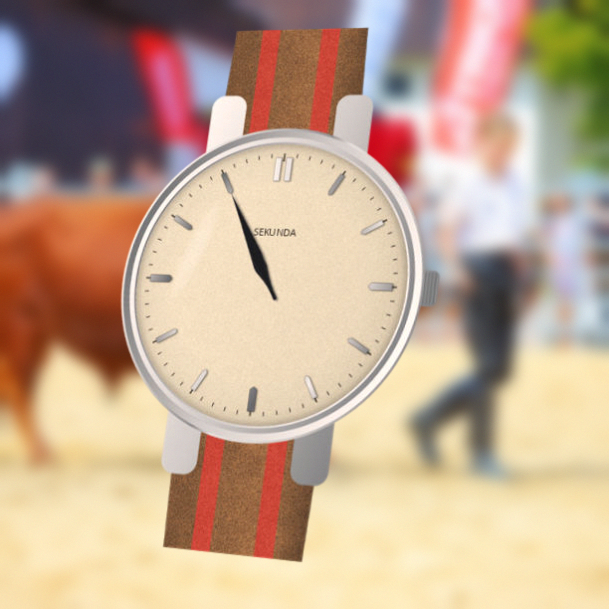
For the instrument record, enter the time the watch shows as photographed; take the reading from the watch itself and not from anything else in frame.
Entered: 10:55
